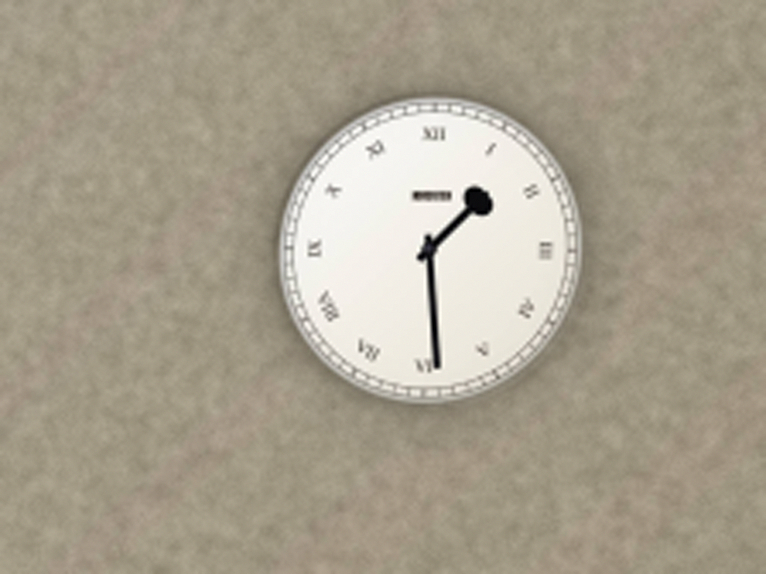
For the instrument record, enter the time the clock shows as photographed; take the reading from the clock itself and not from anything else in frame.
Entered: 1:29
